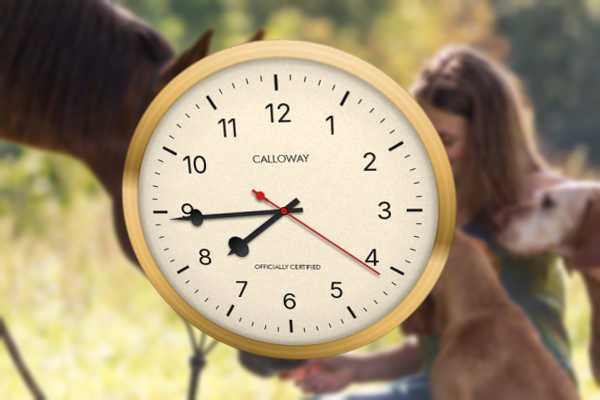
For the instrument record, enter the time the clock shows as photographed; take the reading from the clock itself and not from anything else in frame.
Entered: 7:44:21
